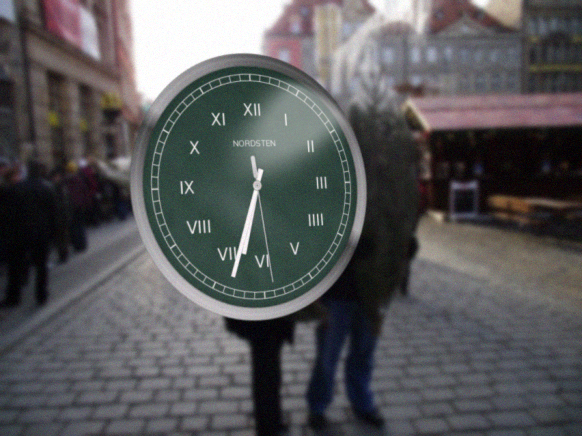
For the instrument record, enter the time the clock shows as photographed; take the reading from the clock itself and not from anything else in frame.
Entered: 6:33:29
